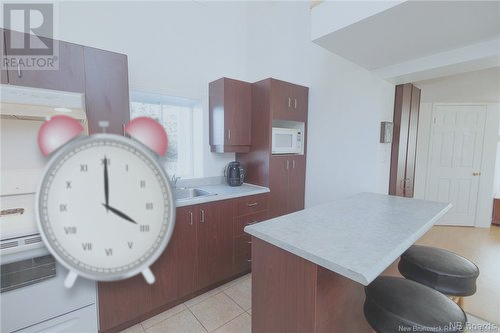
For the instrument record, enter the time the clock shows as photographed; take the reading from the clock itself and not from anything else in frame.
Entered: 4:00
